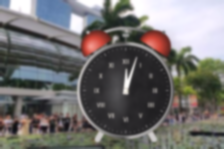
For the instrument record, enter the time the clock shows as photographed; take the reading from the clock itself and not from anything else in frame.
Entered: 12:03
